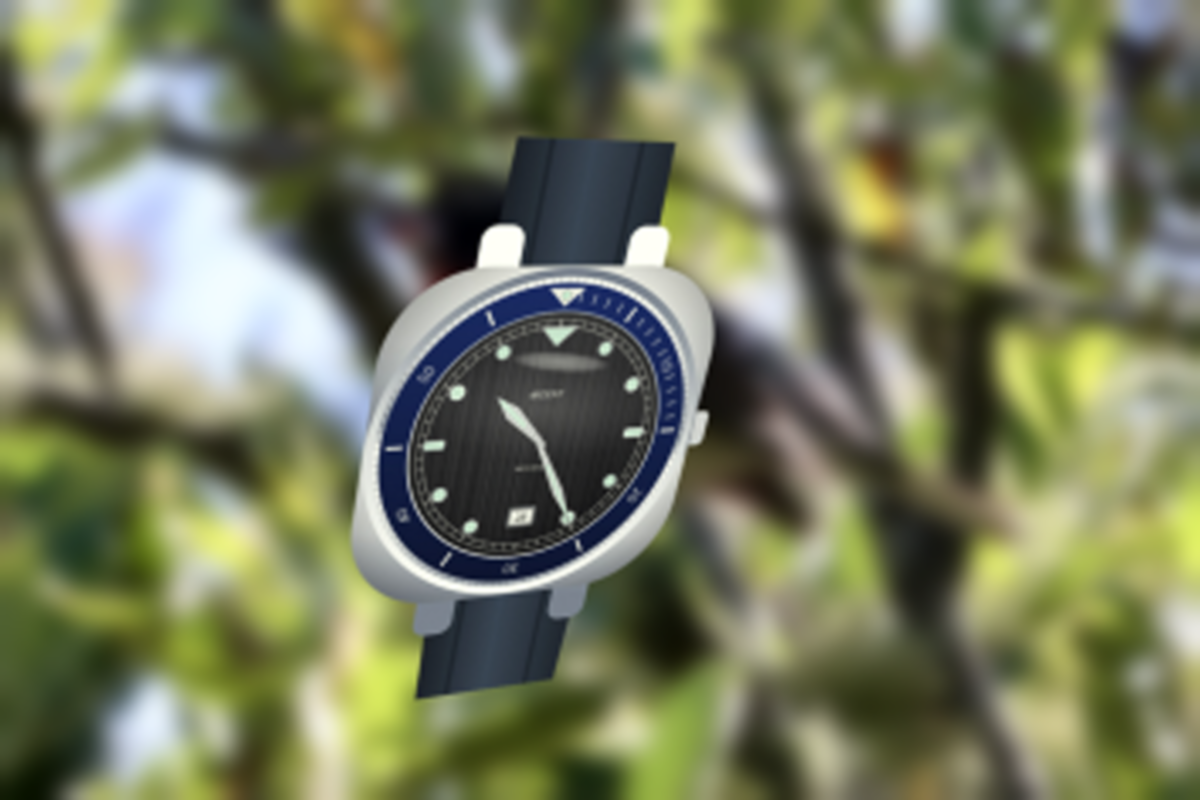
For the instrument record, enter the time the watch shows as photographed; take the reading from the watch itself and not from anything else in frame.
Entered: 10:25
